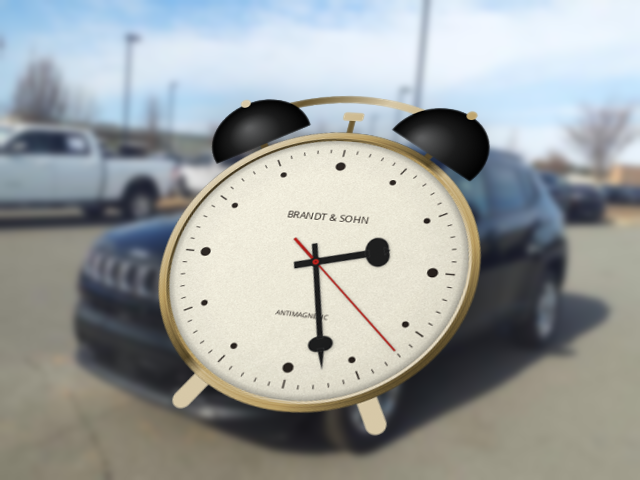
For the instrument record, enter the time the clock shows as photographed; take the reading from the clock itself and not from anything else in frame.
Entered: 2:27:22
